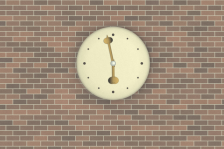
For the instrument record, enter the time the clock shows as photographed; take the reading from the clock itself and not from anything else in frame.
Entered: 5:58
